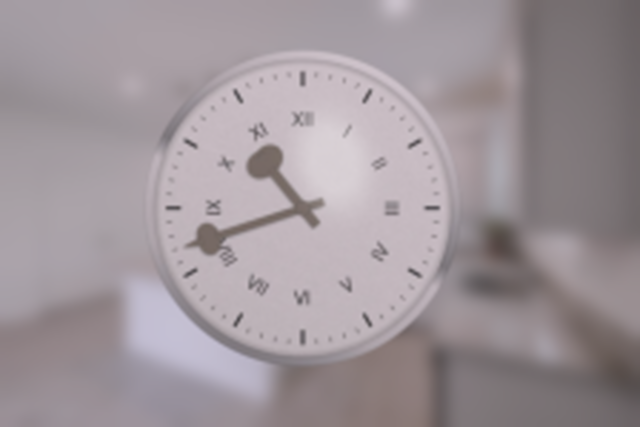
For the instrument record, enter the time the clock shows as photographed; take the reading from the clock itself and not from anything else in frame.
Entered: 10:42
